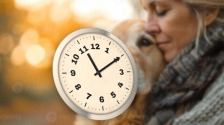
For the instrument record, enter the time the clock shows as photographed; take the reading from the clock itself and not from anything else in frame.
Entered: 11:10
